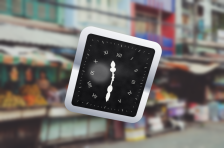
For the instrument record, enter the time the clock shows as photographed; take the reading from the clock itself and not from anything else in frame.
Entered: 11:30
